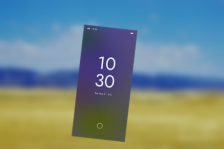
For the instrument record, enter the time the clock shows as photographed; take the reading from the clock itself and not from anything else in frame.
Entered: 10:30
